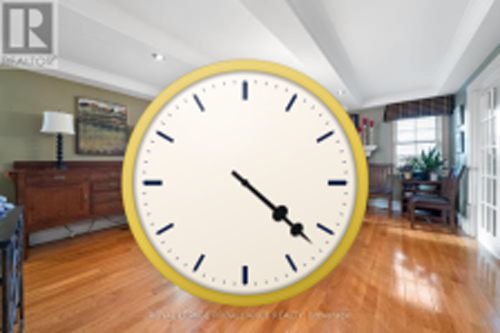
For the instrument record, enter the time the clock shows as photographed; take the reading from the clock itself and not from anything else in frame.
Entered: 4:22
